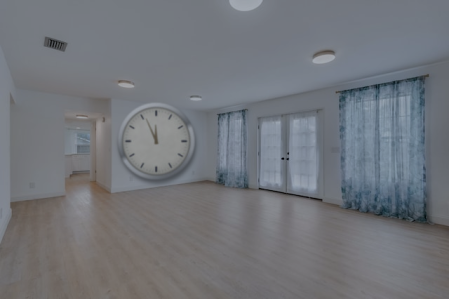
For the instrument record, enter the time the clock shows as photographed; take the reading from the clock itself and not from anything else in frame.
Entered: 11:56
